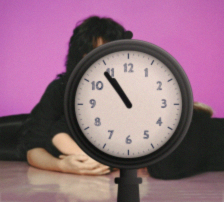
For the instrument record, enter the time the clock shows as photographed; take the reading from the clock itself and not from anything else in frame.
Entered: 10:54
